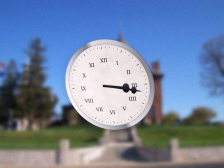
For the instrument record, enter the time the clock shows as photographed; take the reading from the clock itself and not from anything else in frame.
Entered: 3:17
